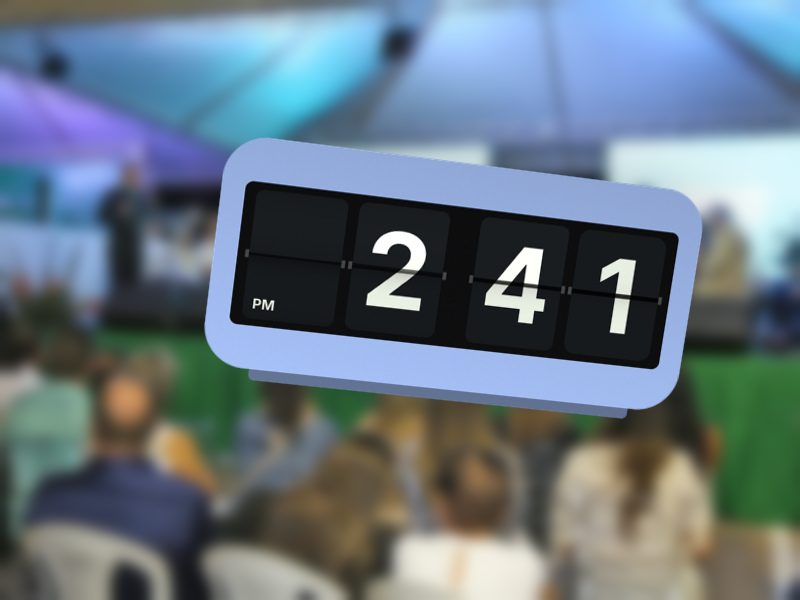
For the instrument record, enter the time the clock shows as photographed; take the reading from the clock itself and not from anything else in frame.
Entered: 2:41
